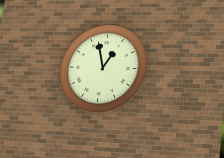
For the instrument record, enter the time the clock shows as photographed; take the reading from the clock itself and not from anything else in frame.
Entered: 12:57
